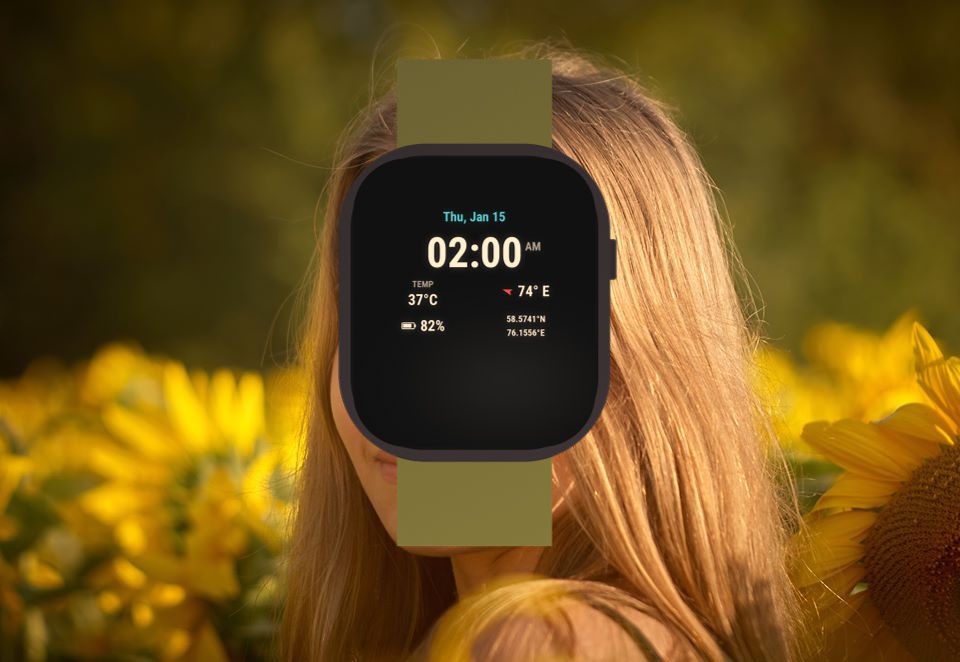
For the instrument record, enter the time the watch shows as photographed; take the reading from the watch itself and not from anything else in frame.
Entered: 2:00
